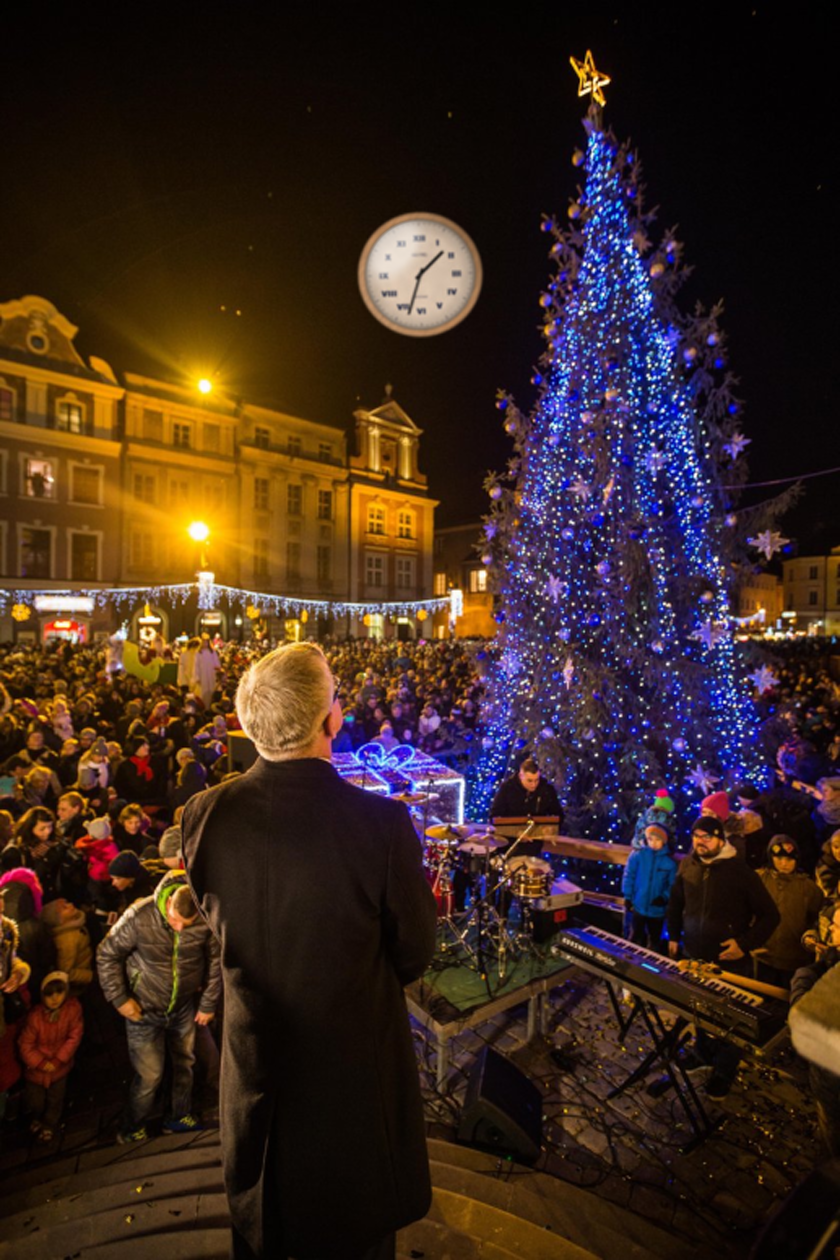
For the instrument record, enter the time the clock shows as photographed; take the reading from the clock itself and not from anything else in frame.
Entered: 1:33
